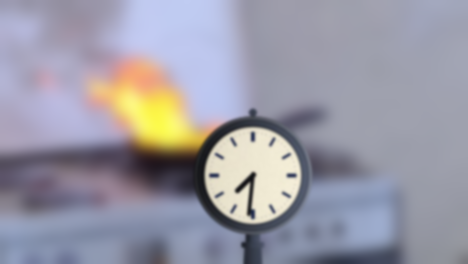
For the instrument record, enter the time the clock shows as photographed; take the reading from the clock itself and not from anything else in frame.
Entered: 7:31
